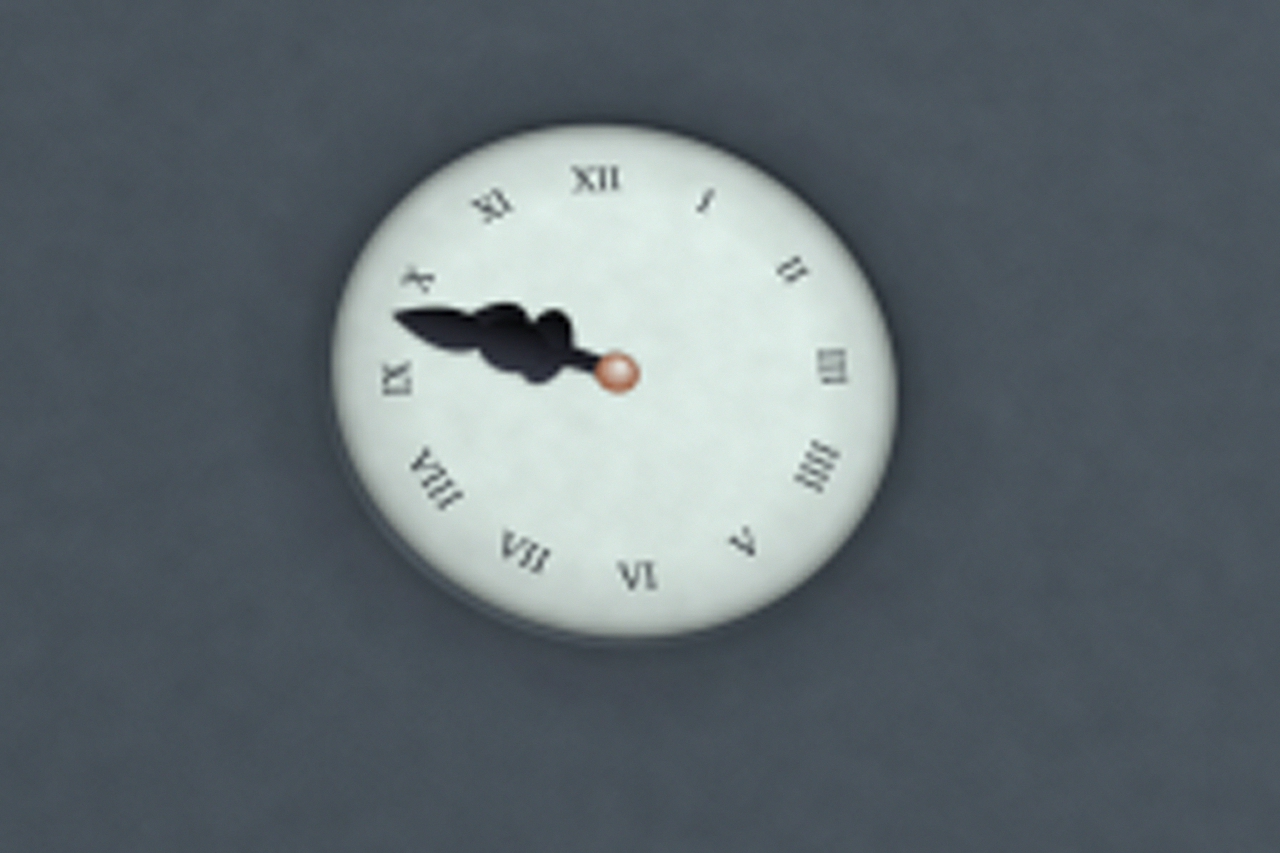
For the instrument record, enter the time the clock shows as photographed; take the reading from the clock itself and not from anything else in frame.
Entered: 9:48
